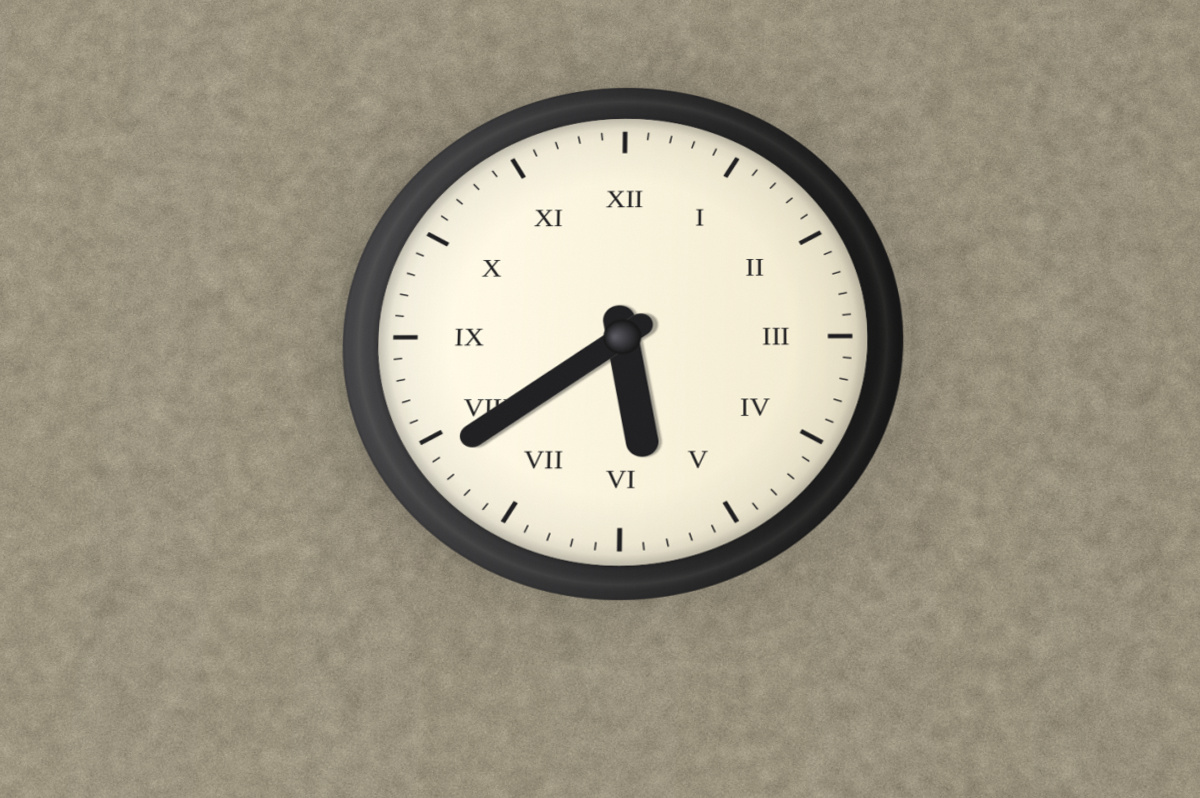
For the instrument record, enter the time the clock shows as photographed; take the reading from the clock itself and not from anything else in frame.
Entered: 5:39
